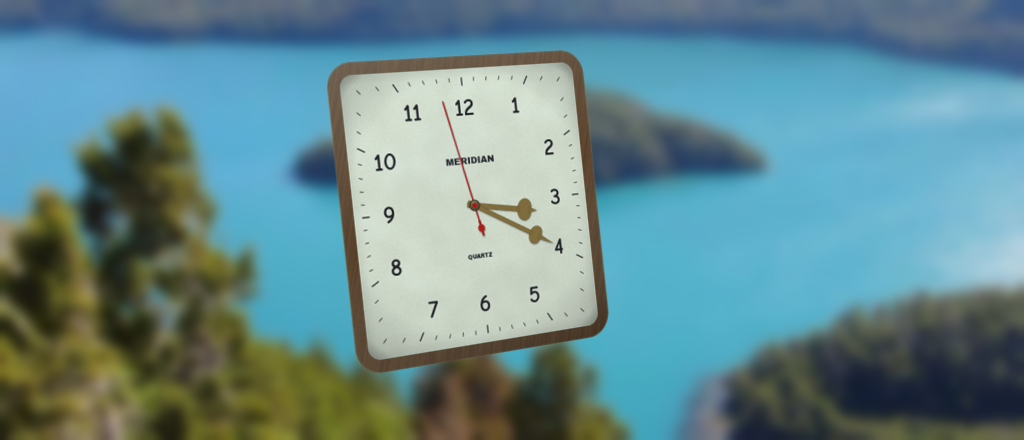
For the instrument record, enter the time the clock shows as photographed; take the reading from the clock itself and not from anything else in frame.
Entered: 3:19:58
